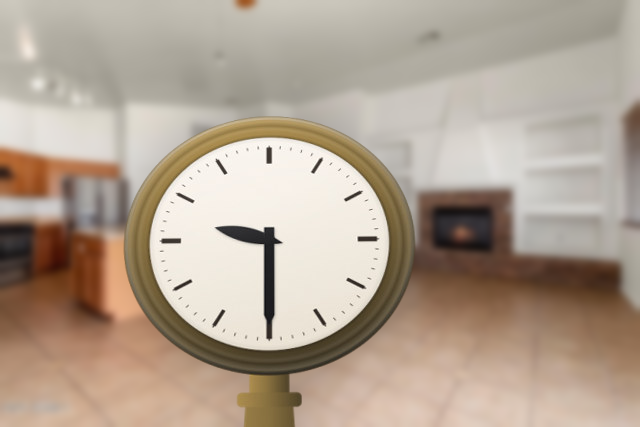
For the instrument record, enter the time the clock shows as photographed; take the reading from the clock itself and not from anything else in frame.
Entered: 9:30
